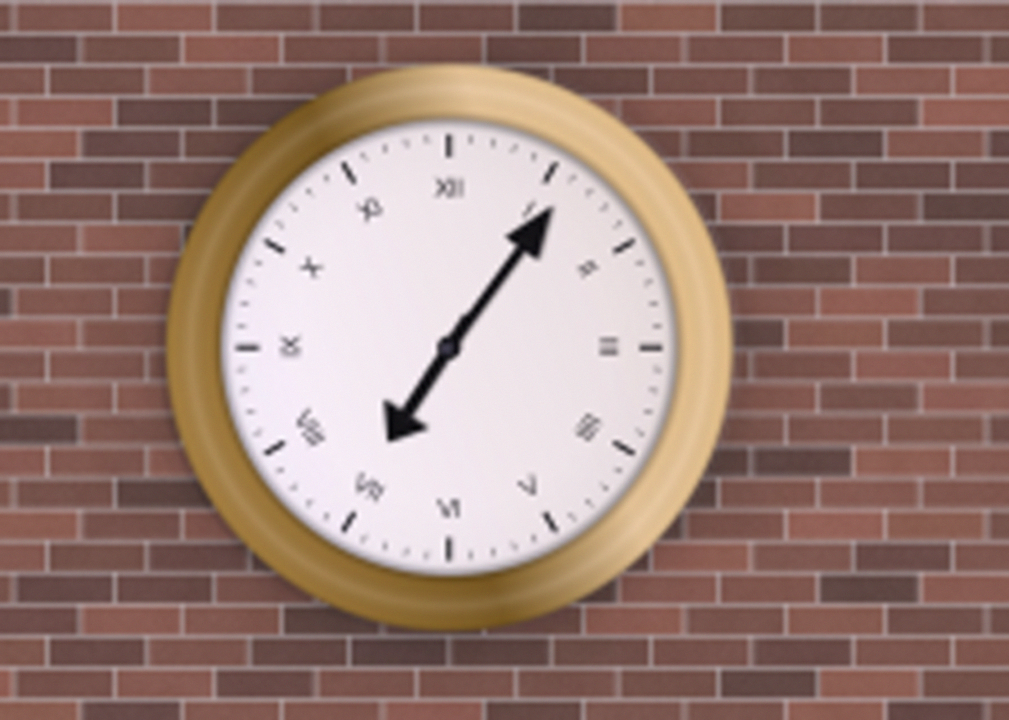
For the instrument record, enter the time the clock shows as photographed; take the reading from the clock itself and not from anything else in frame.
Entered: 7:06
